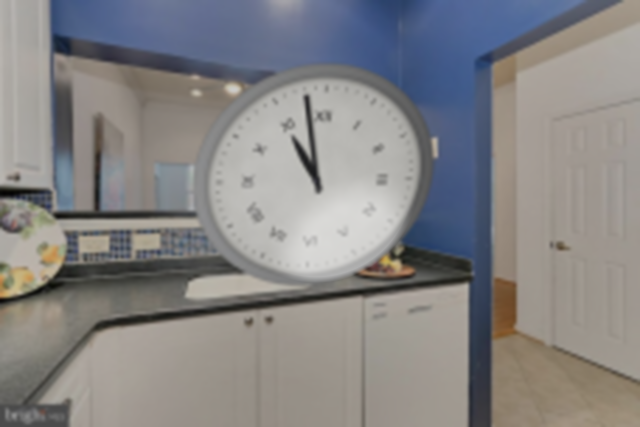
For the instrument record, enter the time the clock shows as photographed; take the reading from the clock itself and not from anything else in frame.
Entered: 10:58
